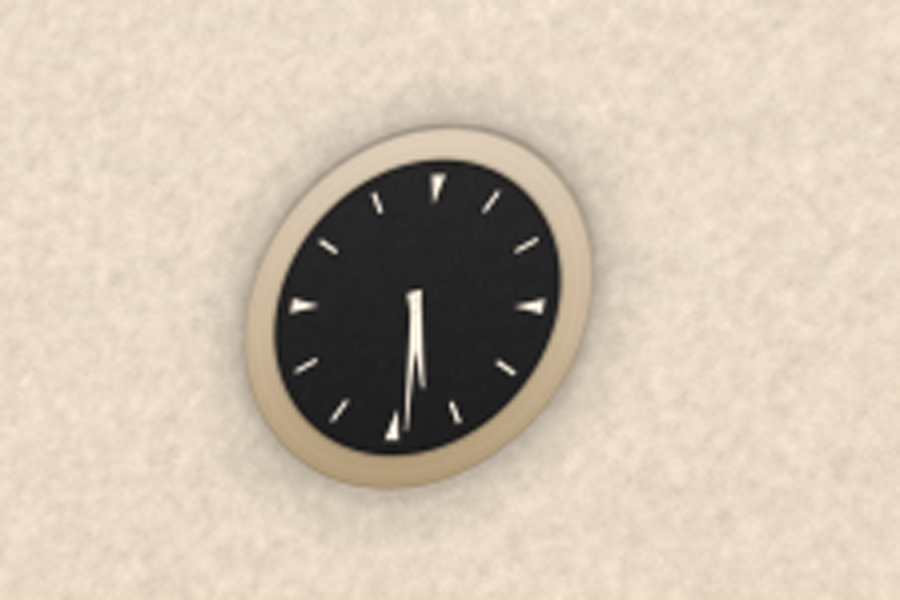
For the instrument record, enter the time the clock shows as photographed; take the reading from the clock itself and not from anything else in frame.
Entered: 5:29
